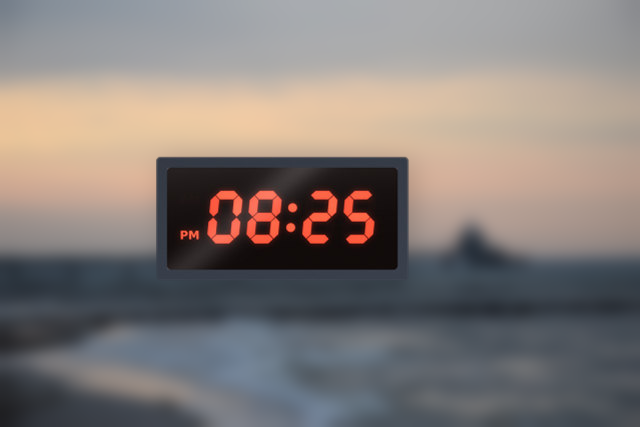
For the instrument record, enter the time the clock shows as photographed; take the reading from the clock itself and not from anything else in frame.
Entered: 8:25
